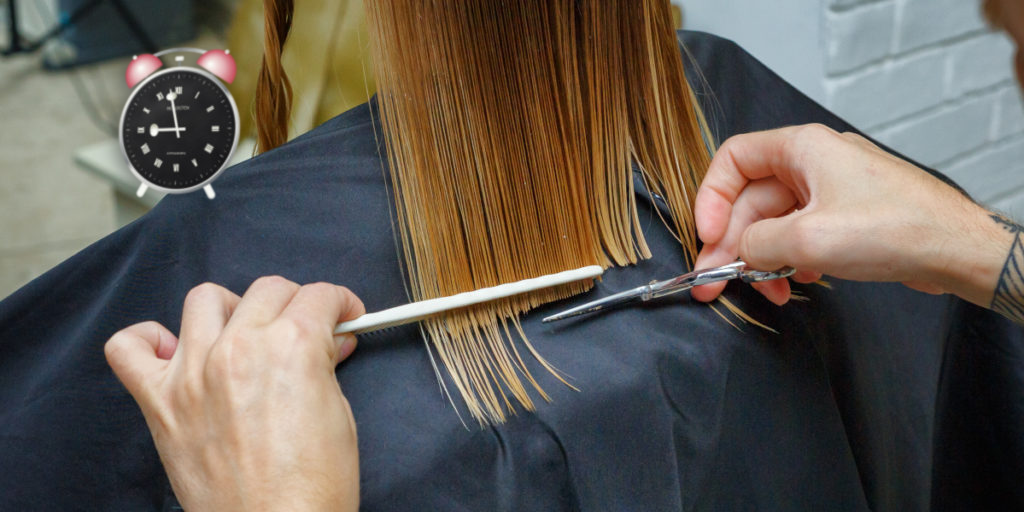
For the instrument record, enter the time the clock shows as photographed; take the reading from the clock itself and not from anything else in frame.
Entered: 8:58
